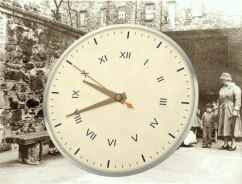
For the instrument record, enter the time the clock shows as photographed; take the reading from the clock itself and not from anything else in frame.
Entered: 9:40:50
